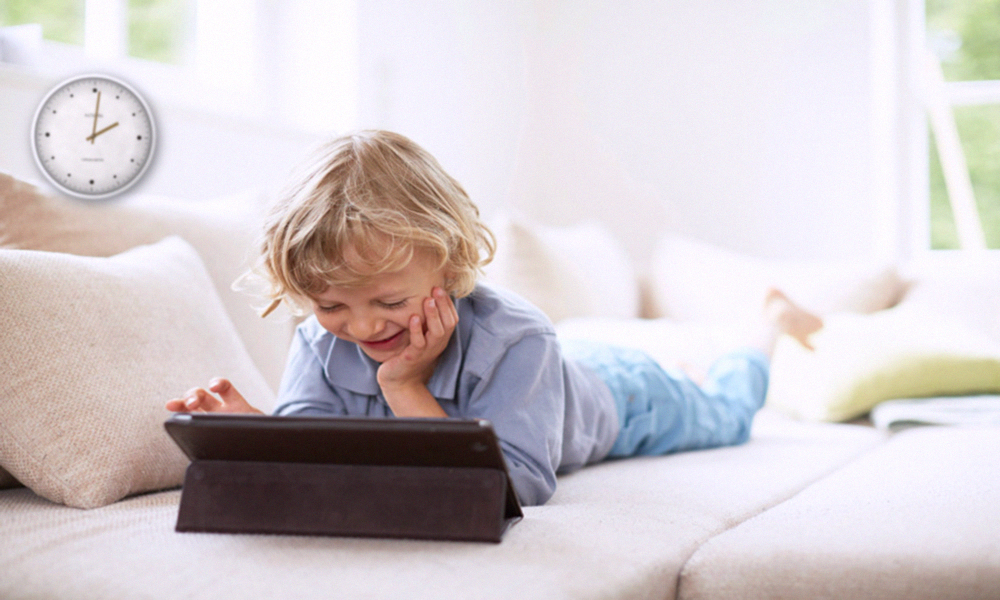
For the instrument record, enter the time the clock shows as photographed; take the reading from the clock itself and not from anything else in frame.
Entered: 2:01
